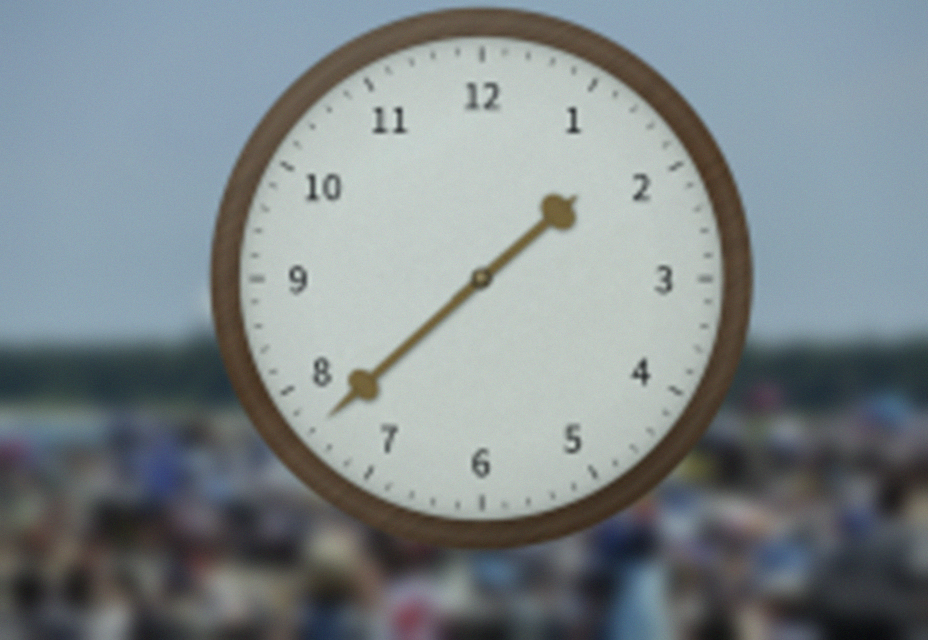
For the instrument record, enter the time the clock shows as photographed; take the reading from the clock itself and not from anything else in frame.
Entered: 1:38
